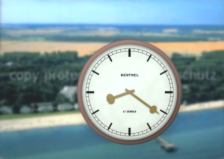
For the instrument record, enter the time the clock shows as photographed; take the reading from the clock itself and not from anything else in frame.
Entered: 8:21
